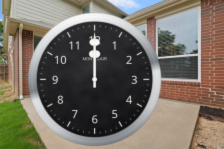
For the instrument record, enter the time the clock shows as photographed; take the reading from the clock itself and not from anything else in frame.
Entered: 12:00
